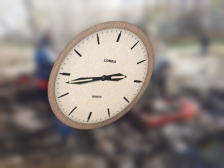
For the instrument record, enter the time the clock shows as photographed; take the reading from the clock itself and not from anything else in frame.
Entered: 2:43
